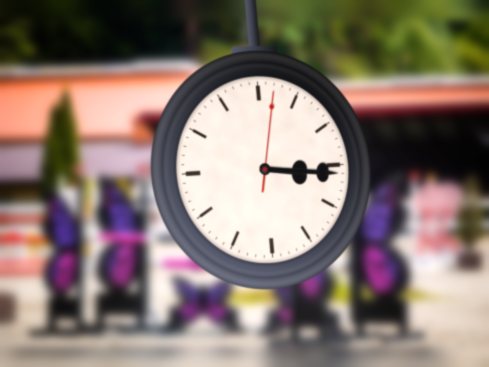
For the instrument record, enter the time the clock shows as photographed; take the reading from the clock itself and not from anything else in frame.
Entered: 3:16:02
